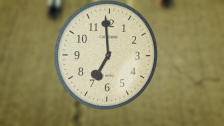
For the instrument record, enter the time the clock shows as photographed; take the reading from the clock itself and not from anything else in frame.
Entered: 6:59
